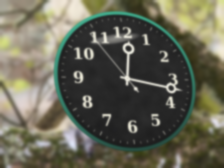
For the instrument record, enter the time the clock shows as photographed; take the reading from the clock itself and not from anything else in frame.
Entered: 12:16:54
